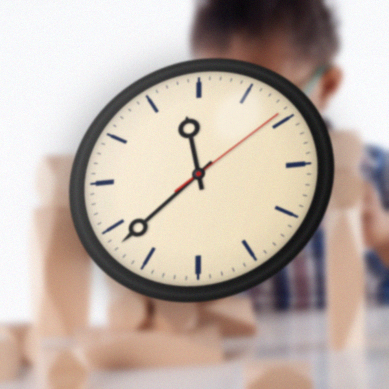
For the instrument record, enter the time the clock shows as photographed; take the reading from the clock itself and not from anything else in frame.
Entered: 11:38:09
